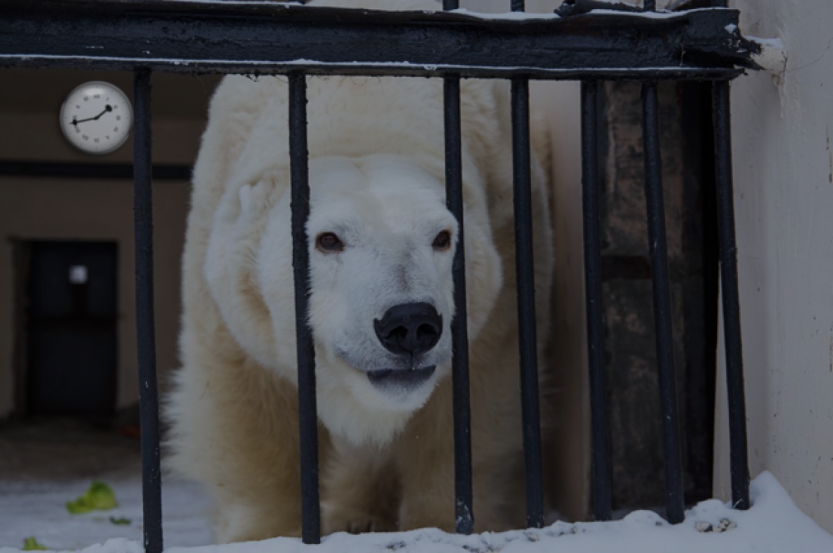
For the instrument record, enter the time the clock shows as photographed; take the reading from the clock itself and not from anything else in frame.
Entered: 1:43
